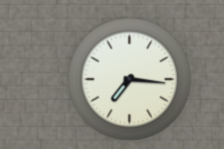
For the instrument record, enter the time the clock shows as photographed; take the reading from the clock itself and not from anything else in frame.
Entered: 7:16
